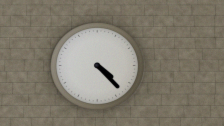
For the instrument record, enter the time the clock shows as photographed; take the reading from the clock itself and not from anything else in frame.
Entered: 4:23
